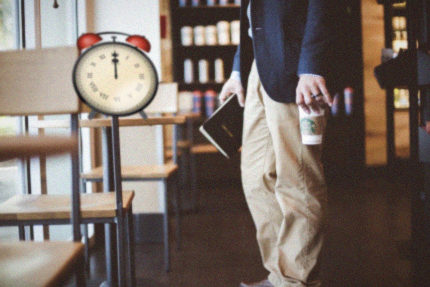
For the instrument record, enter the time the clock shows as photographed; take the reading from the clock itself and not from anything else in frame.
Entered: 12:00
